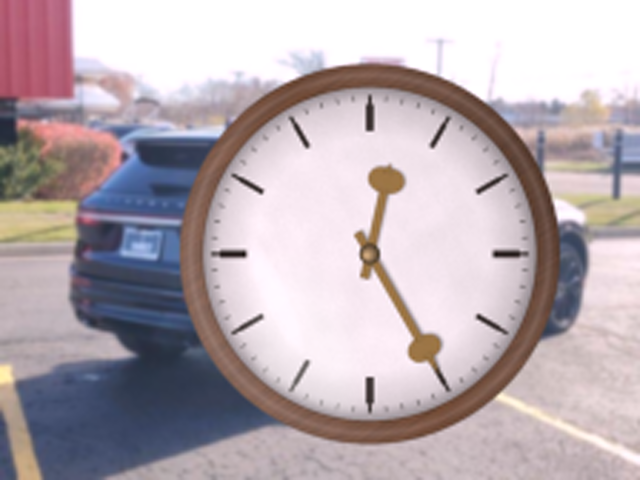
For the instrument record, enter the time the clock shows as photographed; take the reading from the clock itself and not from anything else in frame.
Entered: 12:25
